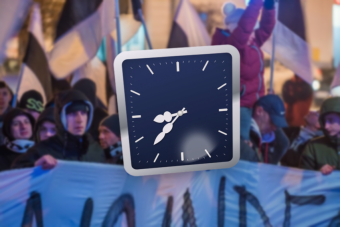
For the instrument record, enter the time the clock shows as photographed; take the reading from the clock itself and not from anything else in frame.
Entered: 8:37
